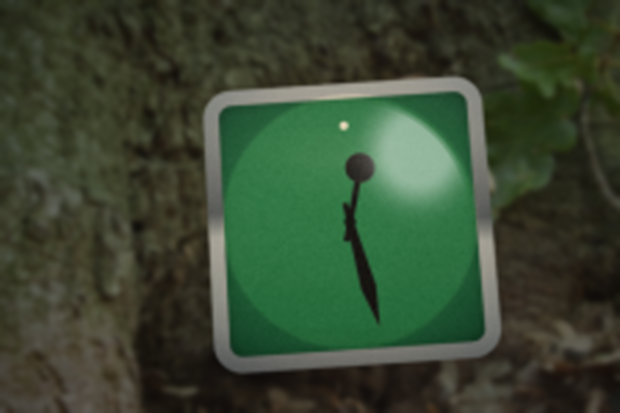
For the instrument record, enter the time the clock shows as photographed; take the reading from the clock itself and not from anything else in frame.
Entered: 12:28
